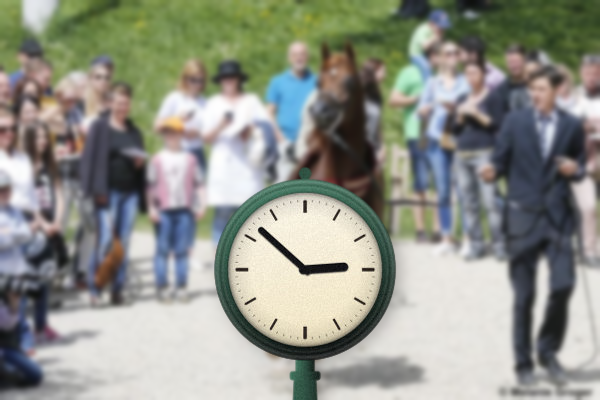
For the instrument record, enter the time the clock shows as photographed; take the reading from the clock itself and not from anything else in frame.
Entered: 2:52
